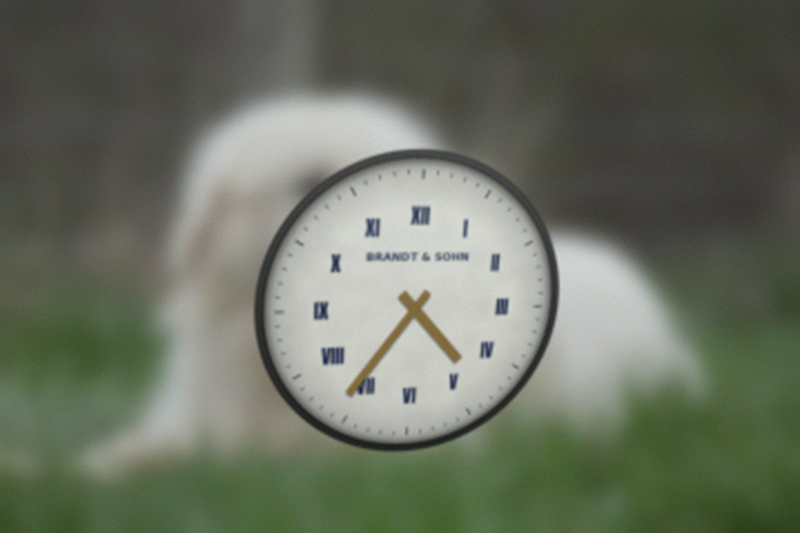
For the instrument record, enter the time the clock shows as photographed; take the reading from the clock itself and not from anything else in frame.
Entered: 4:36
